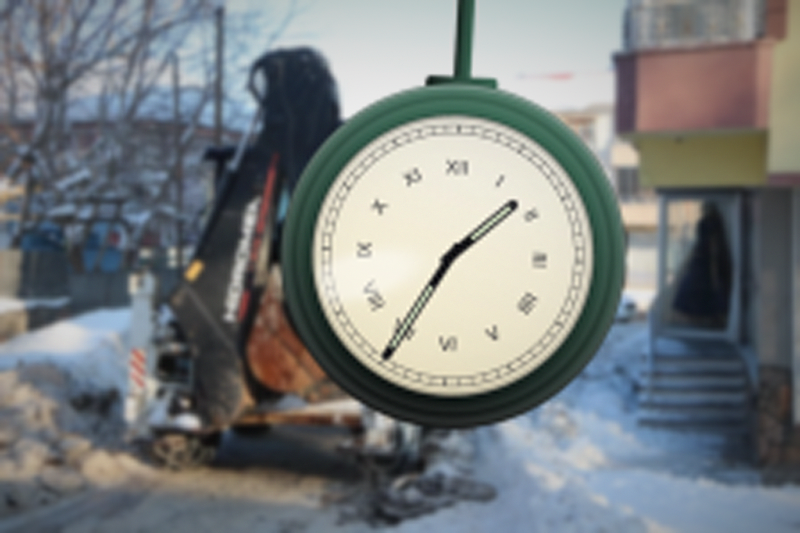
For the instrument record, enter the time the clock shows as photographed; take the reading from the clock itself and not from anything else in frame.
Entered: 1:35
